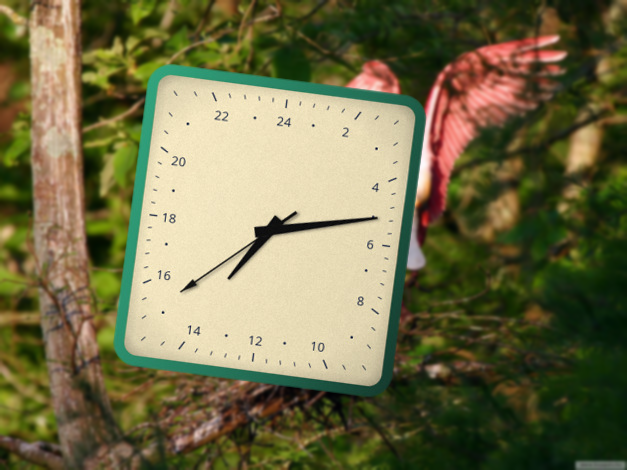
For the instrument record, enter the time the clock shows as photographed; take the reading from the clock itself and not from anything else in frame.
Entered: 14:12:38
